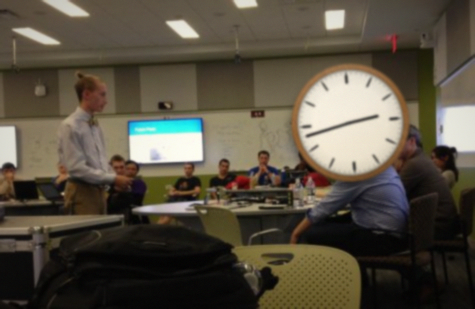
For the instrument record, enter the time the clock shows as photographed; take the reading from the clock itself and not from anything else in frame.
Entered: 2:43
